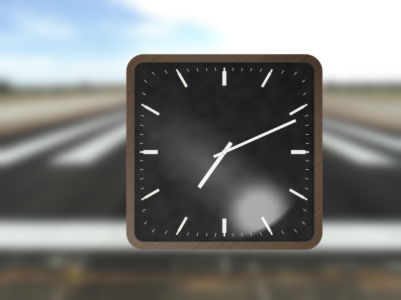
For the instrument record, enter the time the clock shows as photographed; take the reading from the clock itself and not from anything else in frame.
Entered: 7:11
